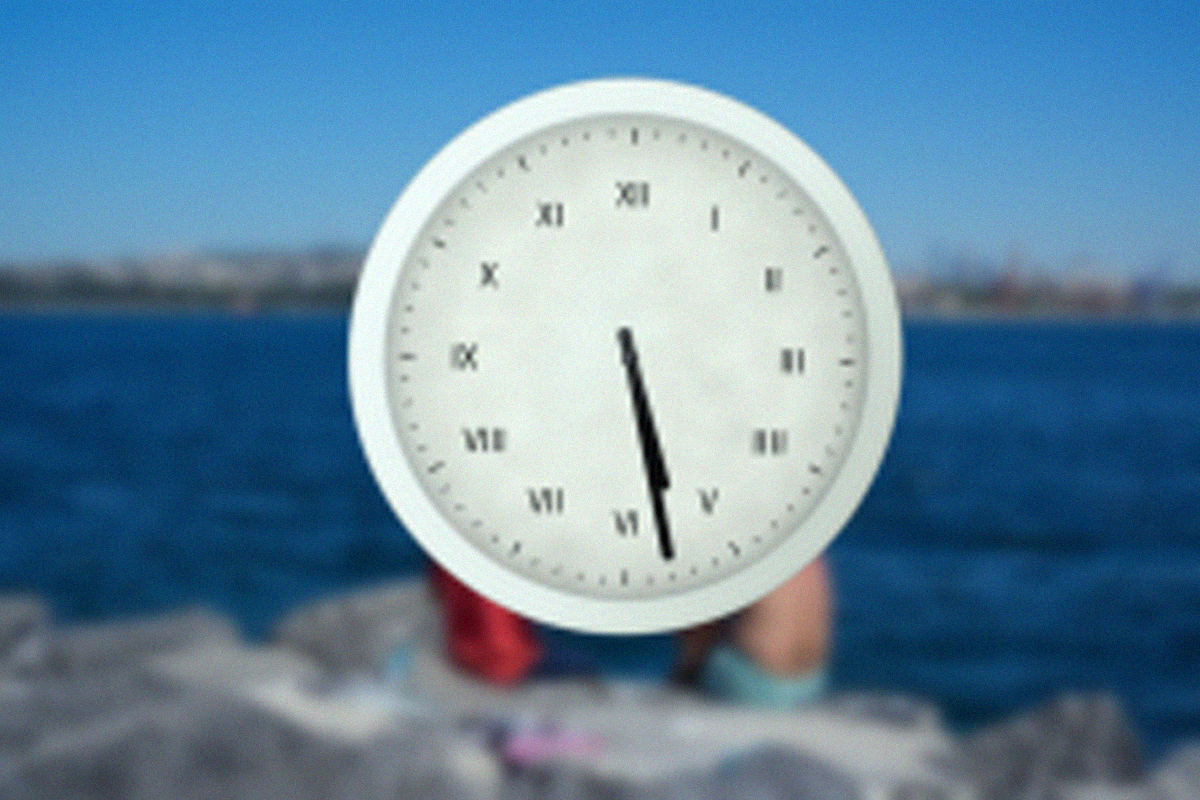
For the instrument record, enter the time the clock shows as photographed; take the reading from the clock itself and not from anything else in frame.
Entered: 5:28
